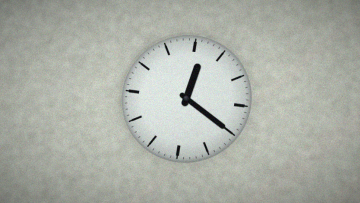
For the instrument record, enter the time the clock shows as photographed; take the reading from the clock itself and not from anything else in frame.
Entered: 12:20
